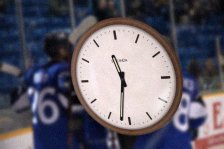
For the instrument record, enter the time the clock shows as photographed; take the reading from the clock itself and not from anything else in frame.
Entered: 11:32
